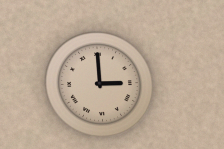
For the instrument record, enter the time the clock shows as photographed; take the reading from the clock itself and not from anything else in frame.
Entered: 3:00
